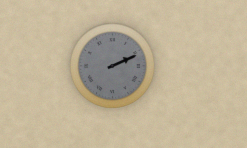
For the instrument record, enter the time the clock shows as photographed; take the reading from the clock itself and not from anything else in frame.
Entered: 2:11
